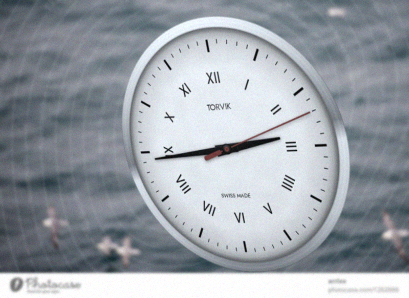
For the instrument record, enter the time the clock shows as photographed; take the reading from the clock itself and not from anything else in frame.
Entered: 2:44:12
